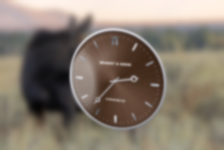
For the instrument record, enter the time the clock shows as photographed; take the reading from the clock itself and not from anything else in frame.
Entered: 2:37
